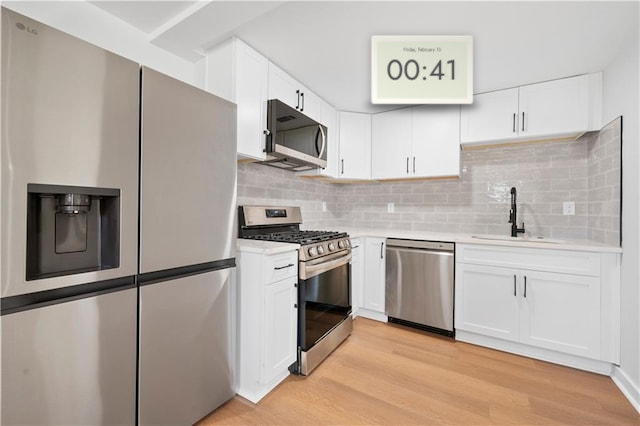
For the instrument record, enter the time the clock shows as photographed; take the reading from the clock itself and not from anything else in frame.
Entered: 0:41
